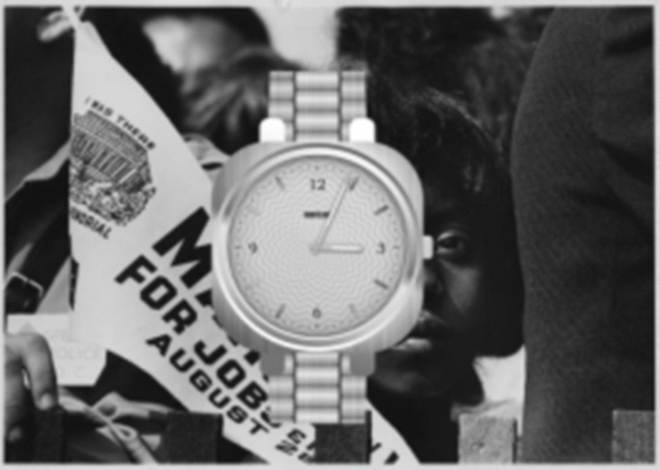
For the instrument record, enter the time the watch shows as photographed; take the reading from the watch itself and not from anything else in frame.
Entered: 3:04
